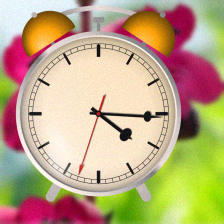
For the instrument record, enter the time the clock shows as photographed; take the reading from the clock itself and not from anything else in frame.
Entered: 4:15:33
